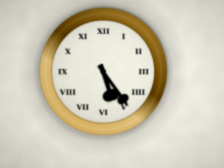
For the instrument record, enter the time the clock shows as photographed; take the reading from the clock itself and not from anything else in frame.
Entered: 5:24
